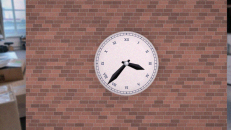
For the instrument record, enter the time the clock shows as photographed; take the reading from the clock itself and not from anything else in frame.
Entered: 3:37
